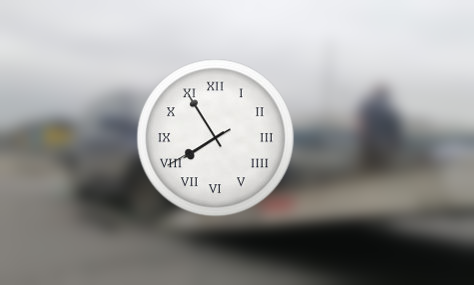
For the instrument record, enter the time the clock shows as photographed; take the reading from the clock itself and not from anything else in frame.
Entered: 7:54:40
